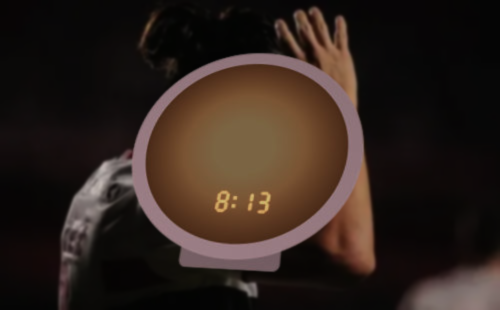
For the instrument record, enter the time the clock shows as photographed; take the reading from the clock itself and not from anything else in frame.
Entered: 8:13
